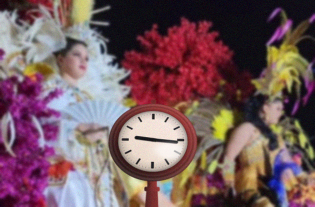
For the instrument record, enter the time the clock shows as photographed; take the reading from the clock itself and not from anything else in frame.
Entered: 9:16
